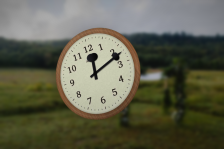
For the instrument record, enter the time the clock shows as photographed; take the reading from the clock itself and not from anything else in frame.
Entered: 12:12
